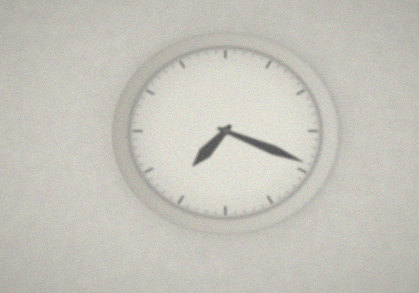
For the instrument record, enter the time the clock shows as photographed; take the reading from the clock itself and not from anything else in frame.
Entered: 7:19
